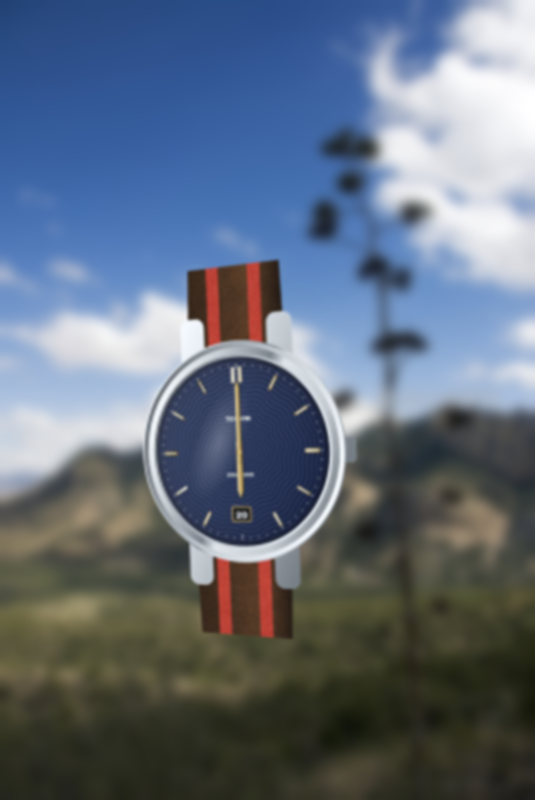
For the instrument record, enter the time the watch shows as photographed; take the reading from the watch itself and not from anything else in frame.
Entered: 6:00
